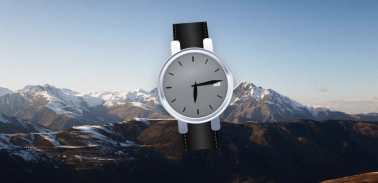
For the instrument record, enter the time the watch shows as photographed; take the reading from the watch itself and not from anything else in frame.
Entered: 6:14
